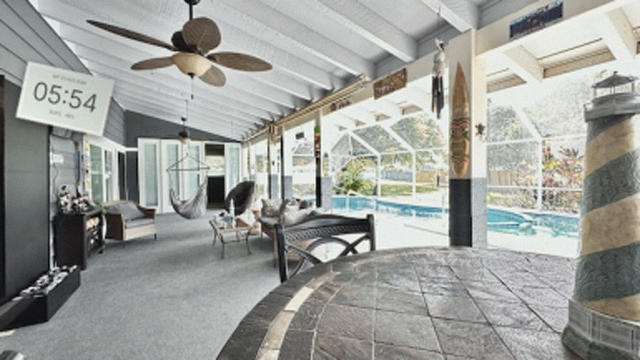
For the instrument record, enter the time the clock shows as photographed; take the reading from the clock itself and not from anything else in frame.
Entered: 5:54
